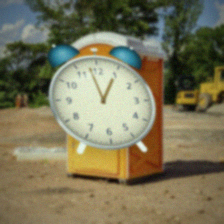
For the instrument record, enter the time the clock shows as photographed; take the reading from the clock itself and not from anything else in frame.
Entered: 12:58
